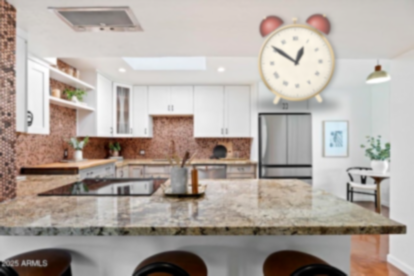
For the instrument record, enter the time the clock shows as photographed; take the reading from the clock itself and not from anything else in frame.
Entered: 12:51
